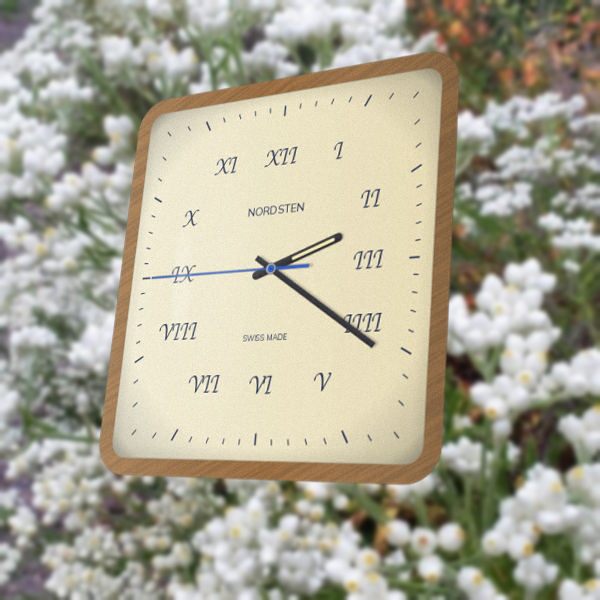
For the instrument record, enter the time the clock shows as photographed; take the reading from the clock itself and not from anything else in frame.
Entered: 2:20:45
